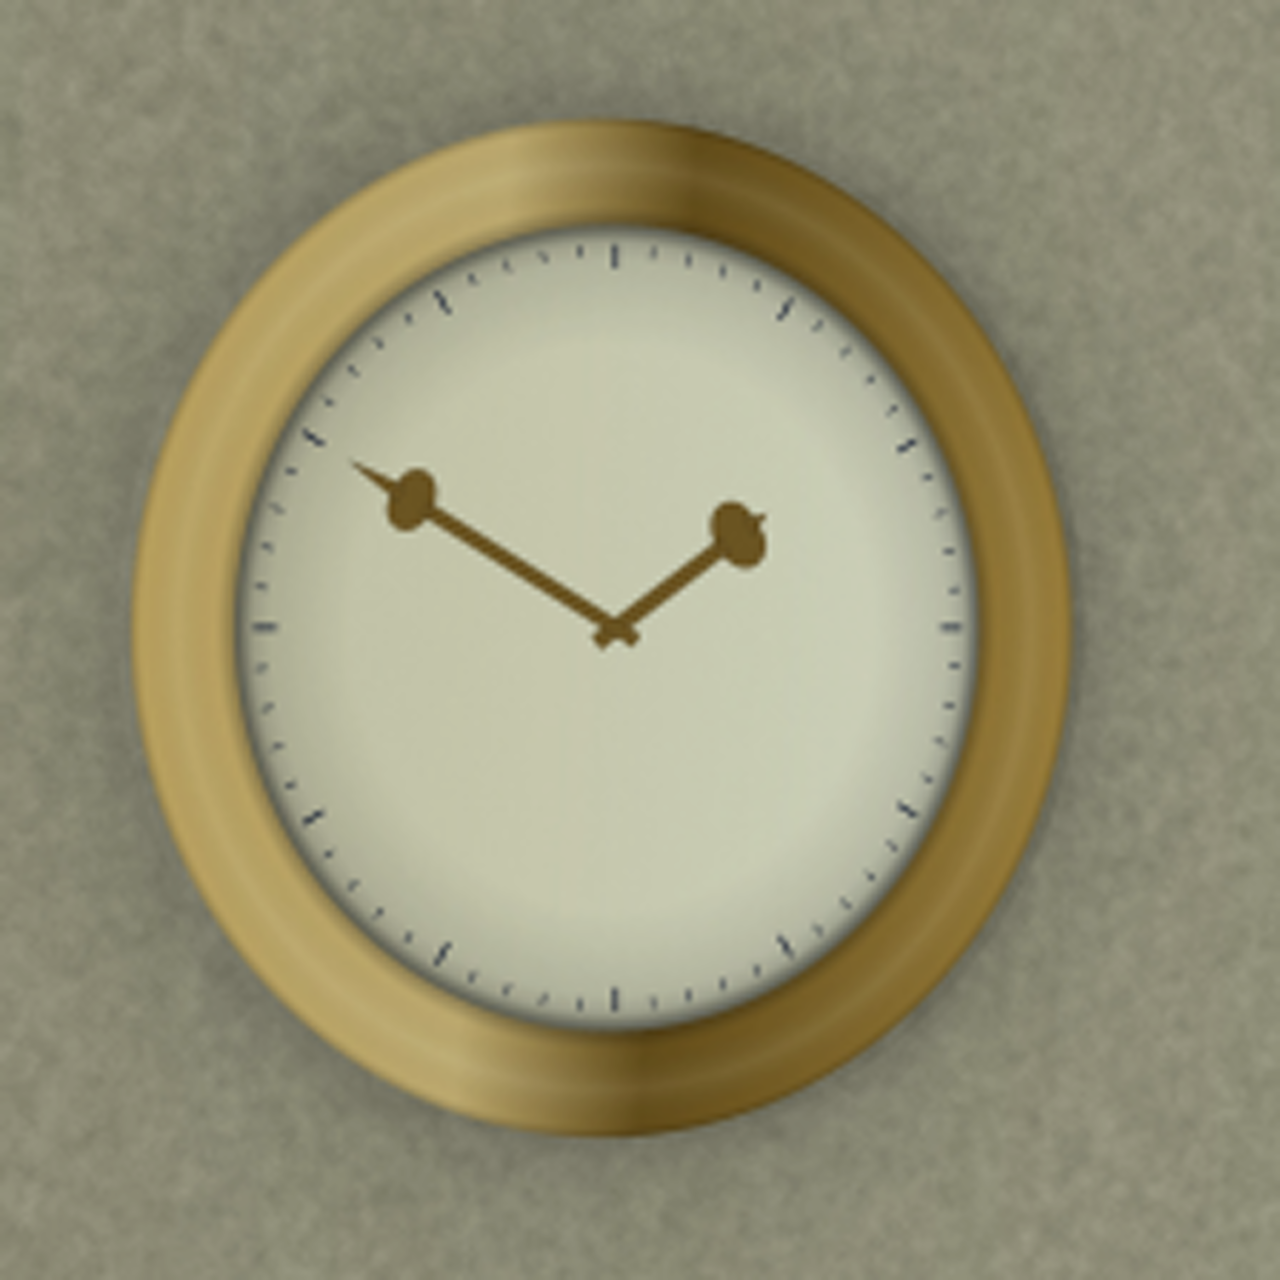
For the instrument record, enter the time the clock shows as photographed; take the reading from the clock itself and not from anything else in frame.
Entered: 1:50
